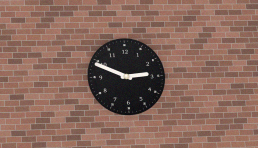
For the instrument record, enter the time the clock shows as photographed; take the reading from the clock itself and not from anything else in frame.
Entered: 2:49
